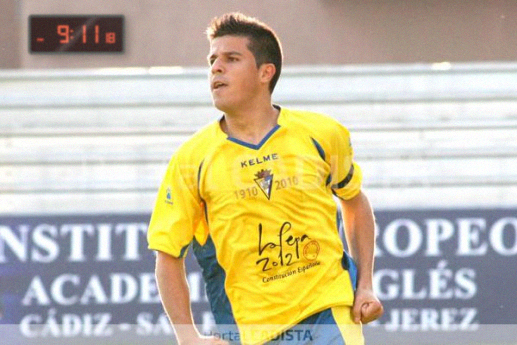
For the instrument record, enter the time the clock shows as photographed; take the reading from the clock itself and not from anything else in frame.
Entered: 9:11
